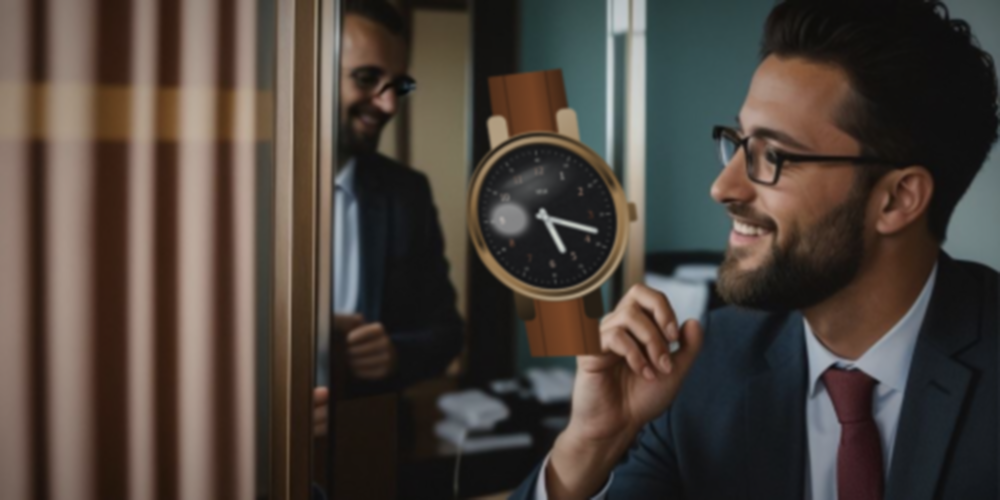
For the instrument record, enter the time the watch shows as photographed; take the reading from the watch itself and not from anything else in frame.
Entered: 5:18
